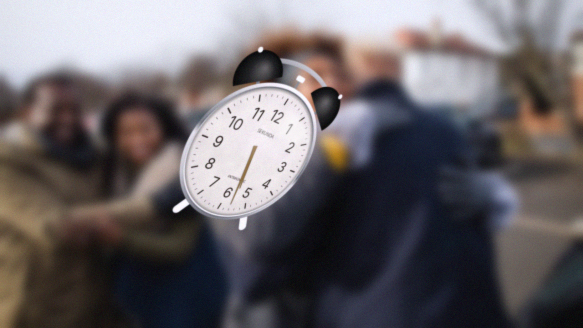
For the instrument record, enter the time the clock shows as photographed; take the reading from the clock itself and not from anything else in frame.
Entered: 5:28
